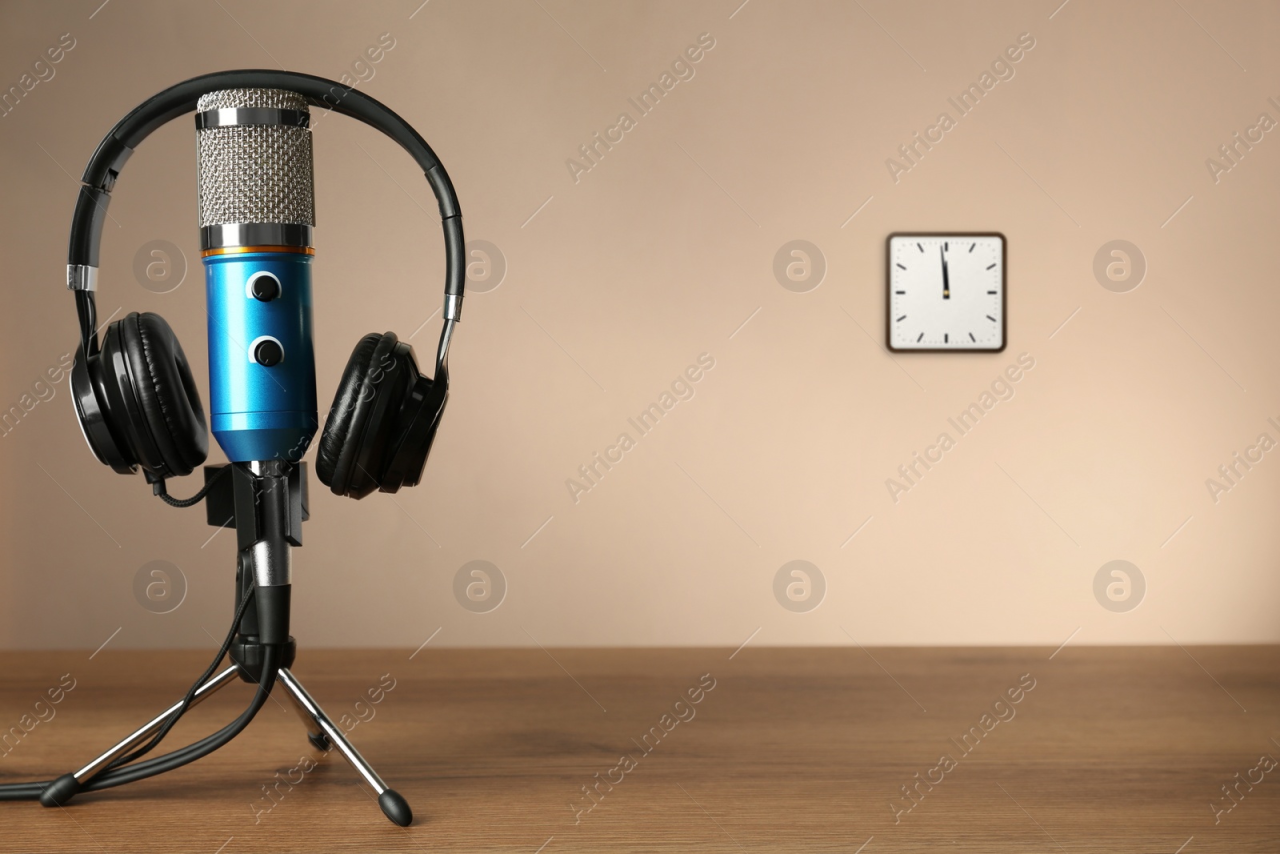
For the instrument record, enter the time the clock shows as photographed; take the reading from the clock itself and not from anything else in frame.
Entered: 11:59
